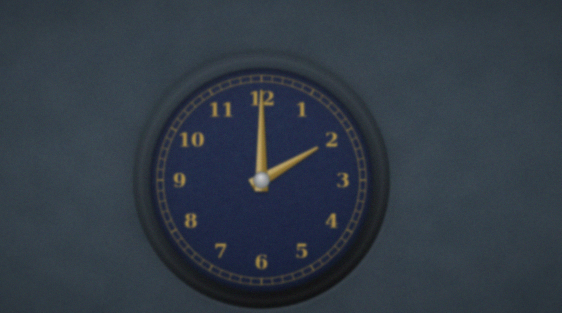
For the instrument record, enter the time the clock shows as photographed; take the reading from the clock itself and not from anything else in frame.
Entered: 2:00
